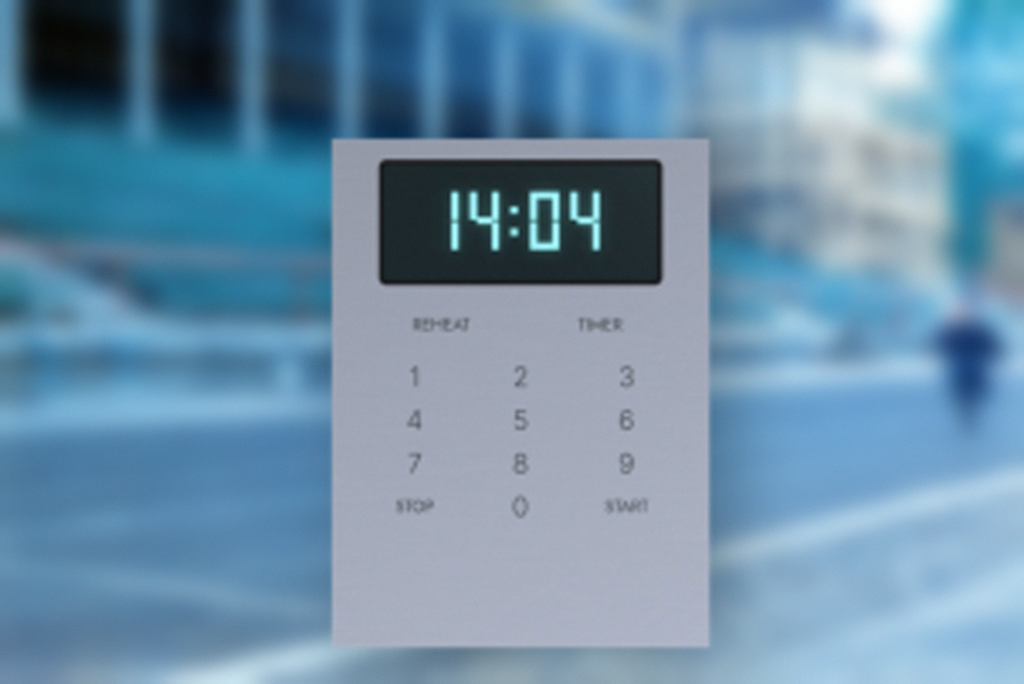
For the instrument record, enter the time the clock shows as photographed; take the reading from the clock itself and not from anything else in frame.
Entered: 14:04
